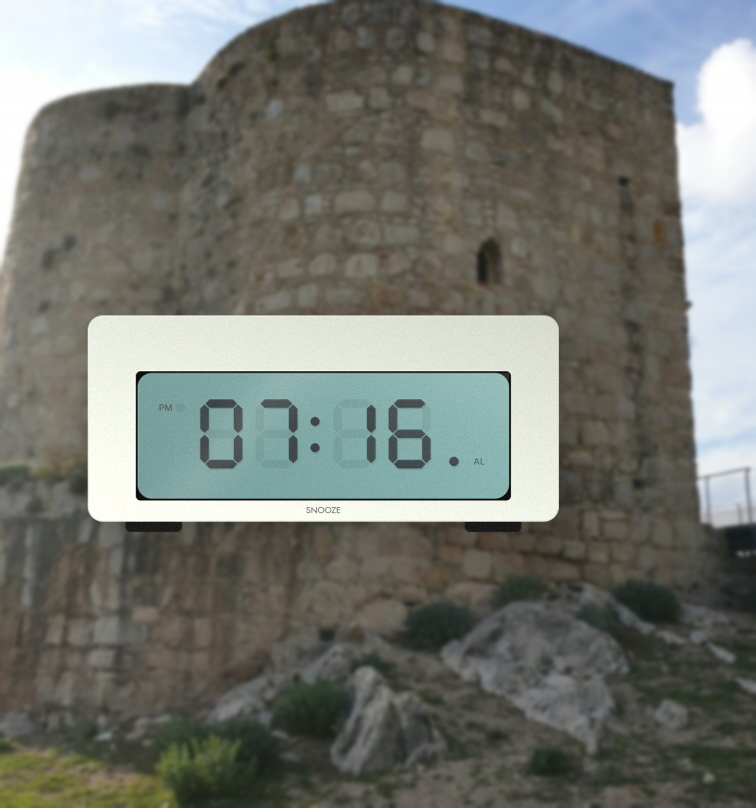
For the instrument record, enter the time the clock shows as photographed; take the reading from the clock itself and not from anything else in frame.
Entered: 7:16
